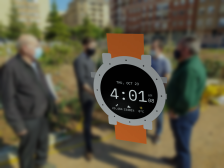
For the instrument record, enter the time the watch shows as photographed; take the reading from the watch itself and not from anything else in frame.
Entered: 4:01
